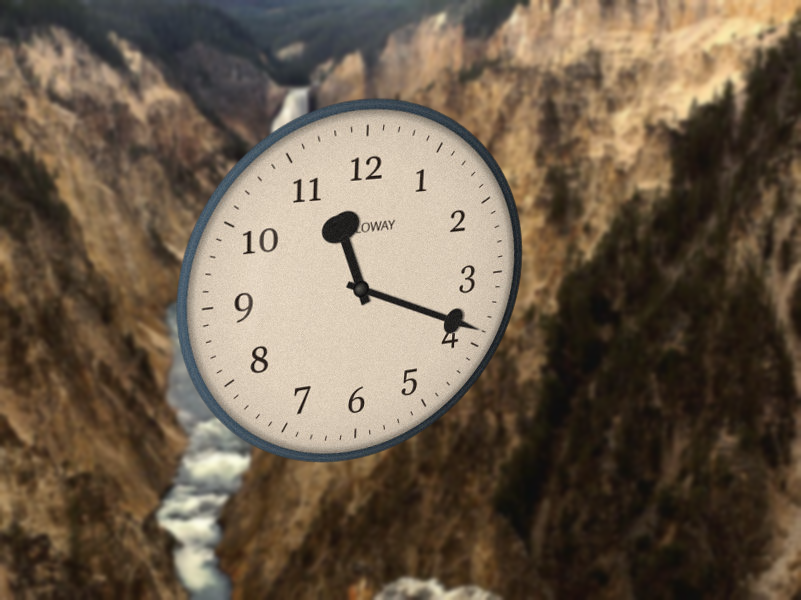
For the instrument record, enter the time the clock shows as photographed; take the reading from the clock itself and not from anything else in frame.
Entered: 11:19
